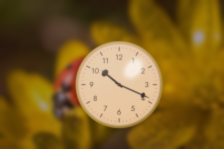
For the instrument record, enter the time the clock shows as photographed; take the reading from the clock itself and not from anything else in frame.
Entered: 10:19
